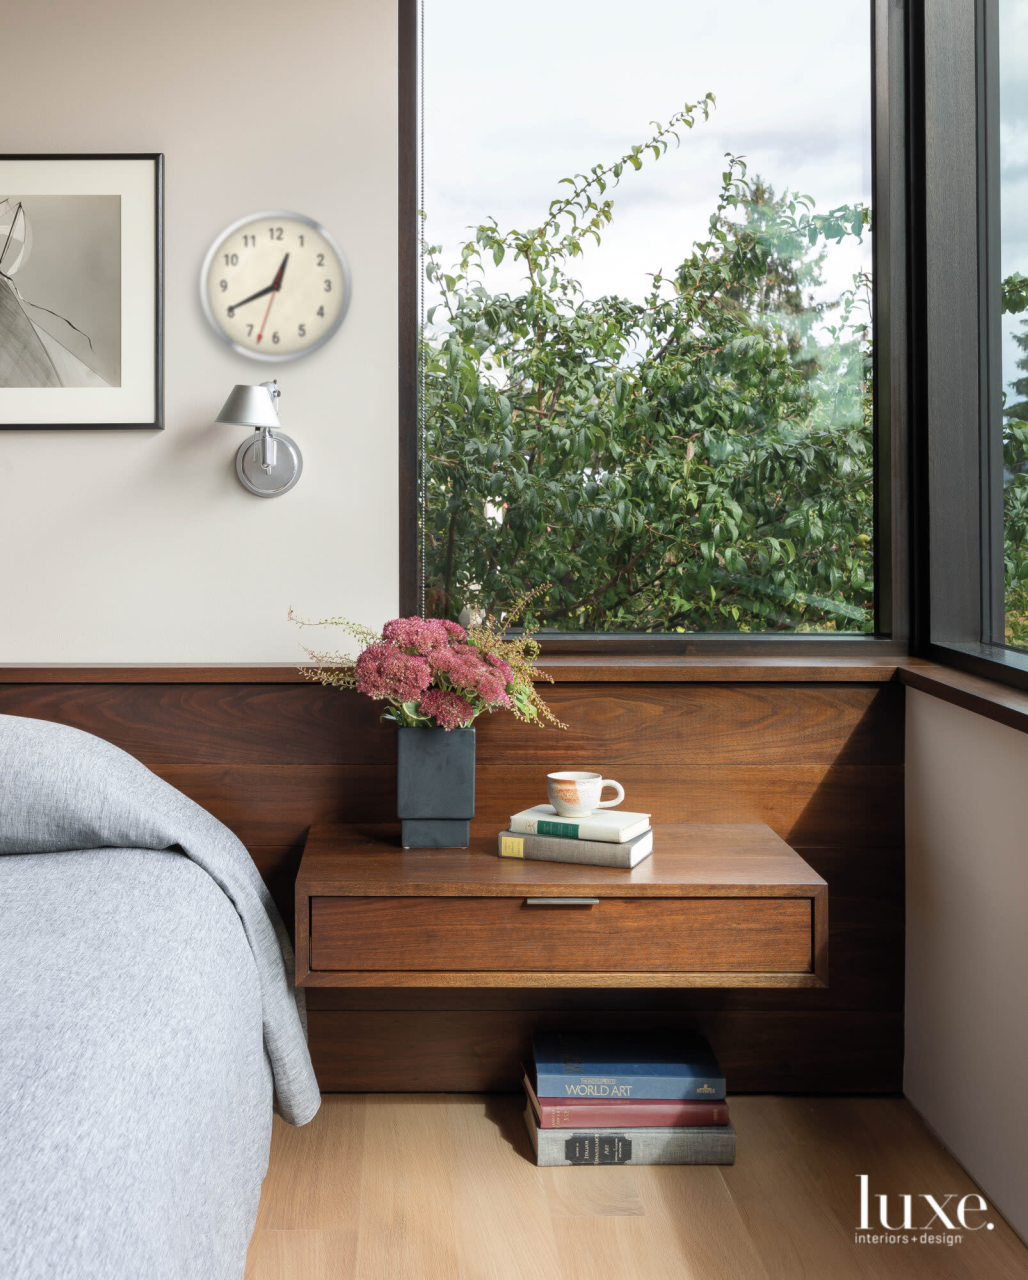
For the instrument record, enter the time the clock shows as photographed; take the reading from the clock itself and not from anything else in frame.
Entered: 12:40:33
